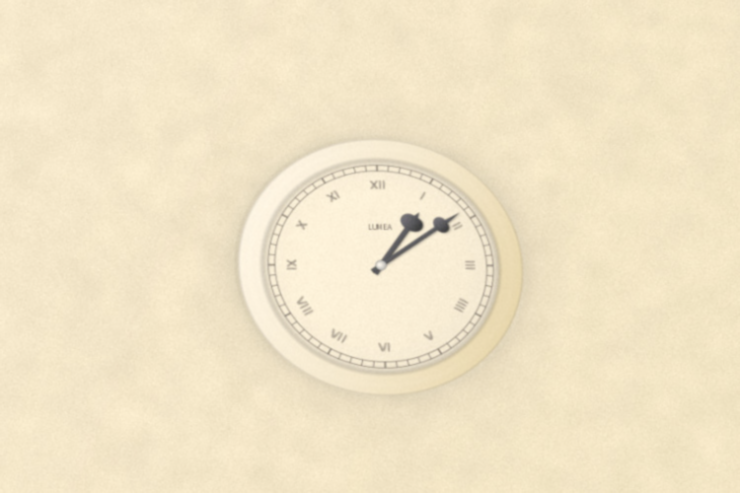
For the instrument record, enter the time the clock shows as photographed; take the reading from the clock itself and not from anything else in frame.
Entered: 1:09
